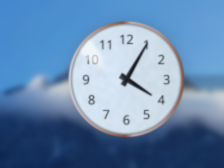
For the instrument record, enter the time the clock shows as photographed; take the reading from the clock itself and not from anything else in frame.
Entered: 4:05
